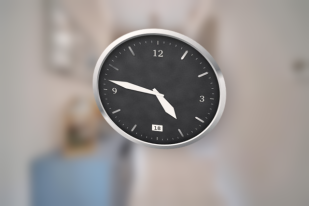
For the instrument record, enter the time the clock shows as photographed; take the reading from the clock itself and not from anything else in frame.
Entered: 4:47
